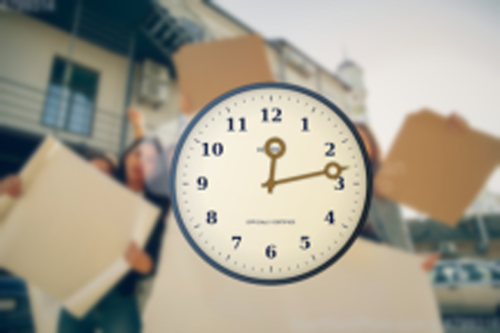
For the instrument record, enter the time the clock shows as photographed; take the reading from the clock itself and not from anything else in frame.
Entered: 12:13
